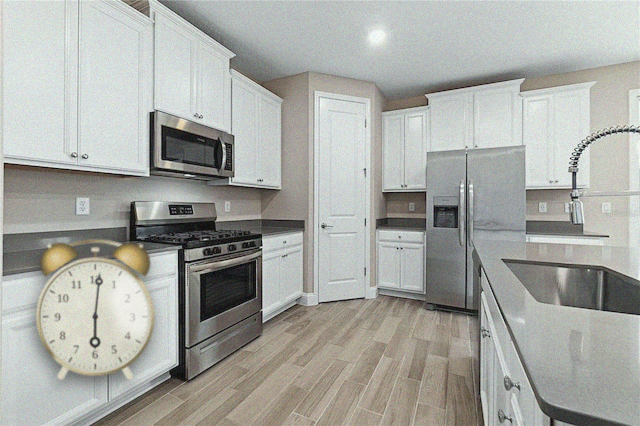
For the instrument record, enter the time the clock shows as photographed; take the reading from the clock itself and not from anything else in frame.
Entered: 6:01
